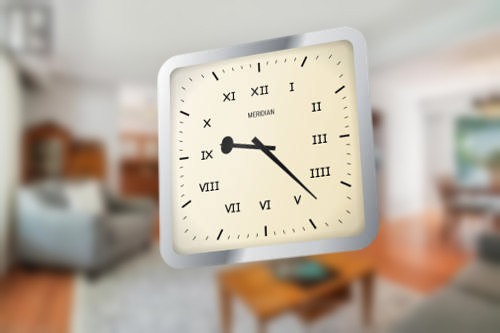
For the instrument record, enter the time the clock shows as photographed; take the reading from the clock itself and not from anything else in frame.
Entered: 9:23
